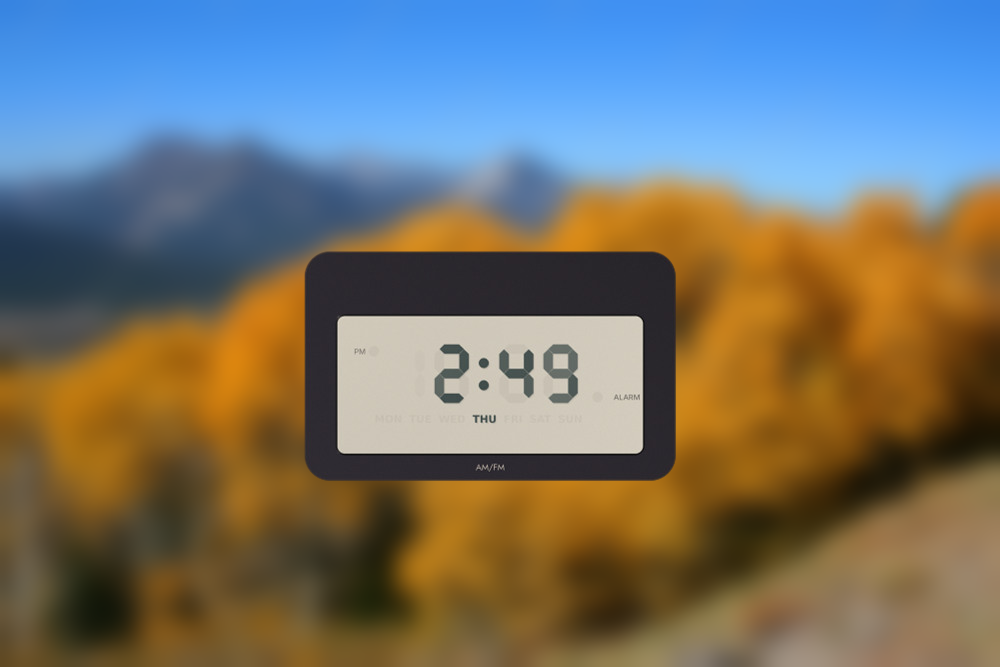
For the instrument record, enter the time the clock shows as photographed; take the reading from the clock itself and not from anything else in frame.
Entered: 2:49
